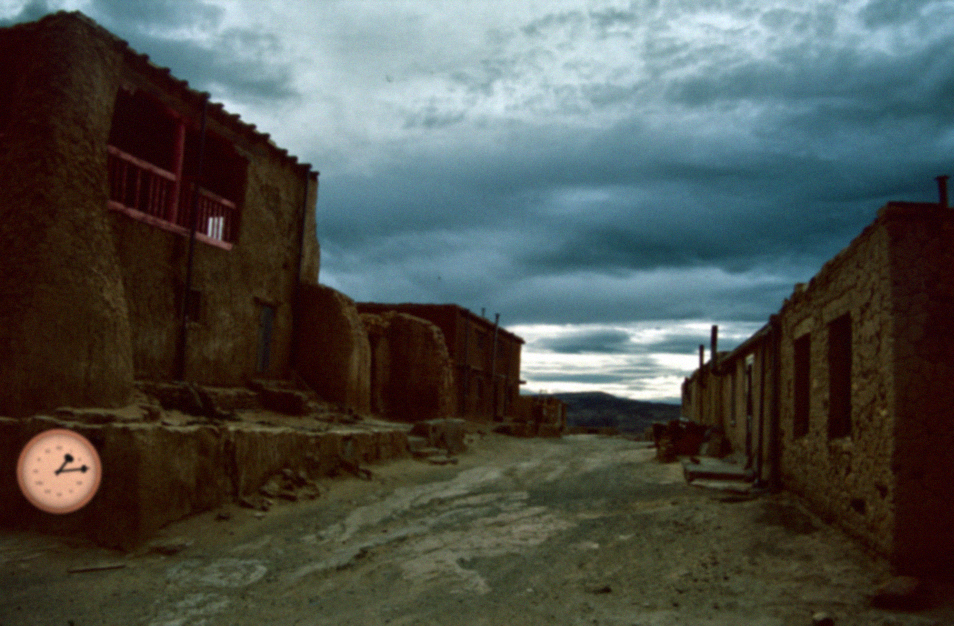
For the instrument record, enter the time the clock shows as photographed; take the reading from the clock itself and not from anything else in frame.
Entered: 1:14
